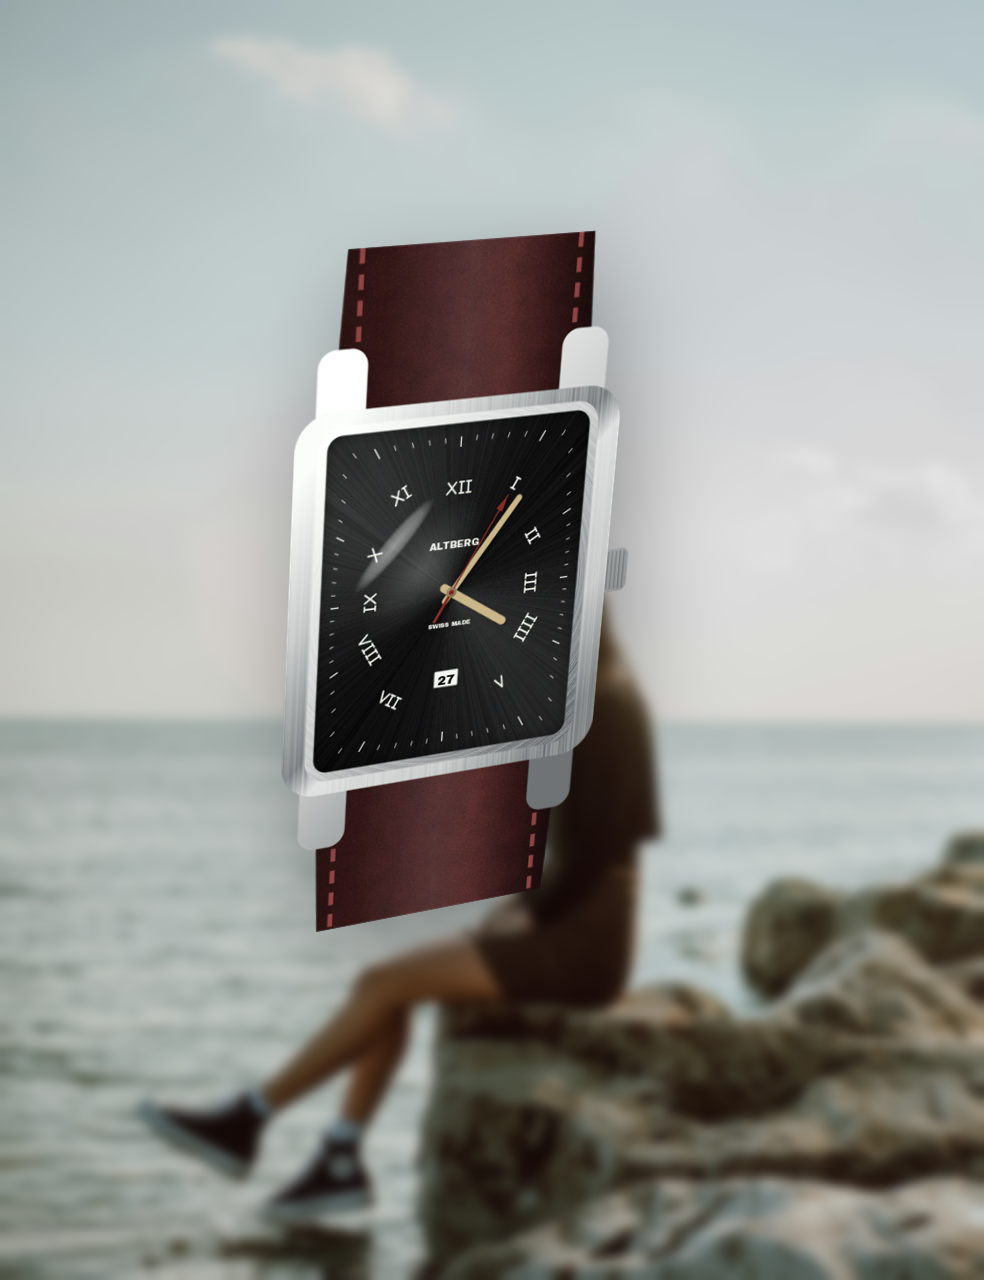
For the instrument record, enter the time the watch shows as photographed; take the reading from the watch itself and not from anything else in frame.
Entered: 4:06:05
